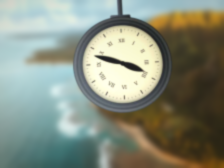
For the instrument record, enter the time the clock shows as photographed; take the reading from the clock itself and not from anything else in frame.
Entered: 3:48
